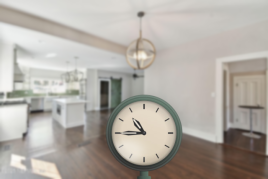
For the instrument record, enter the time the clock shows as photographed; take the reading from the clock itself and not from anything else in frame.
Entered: 10:45
